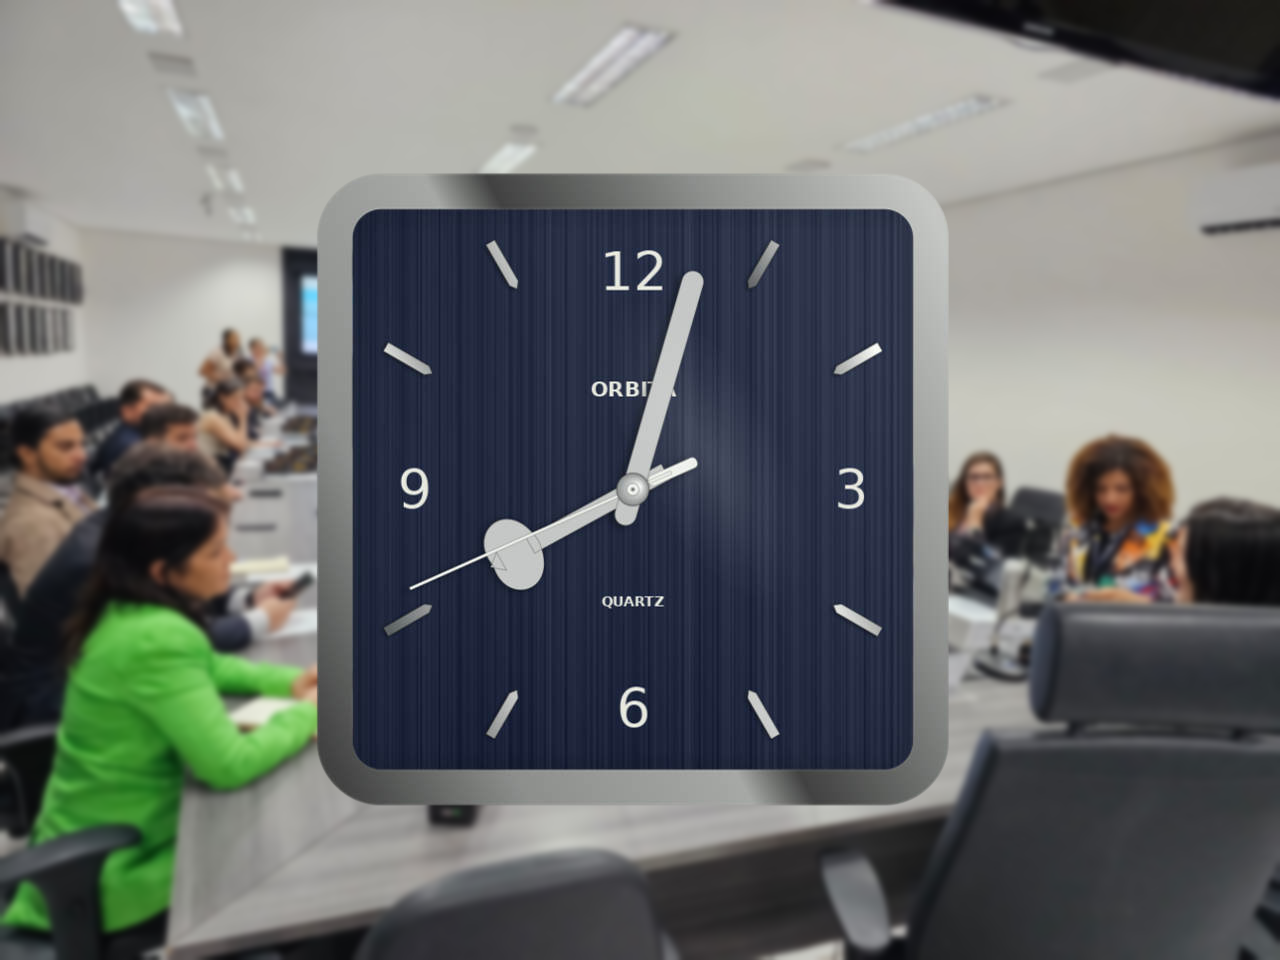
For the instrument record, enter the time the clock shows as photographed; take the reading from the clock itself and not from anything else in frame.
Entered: 8:02:41
